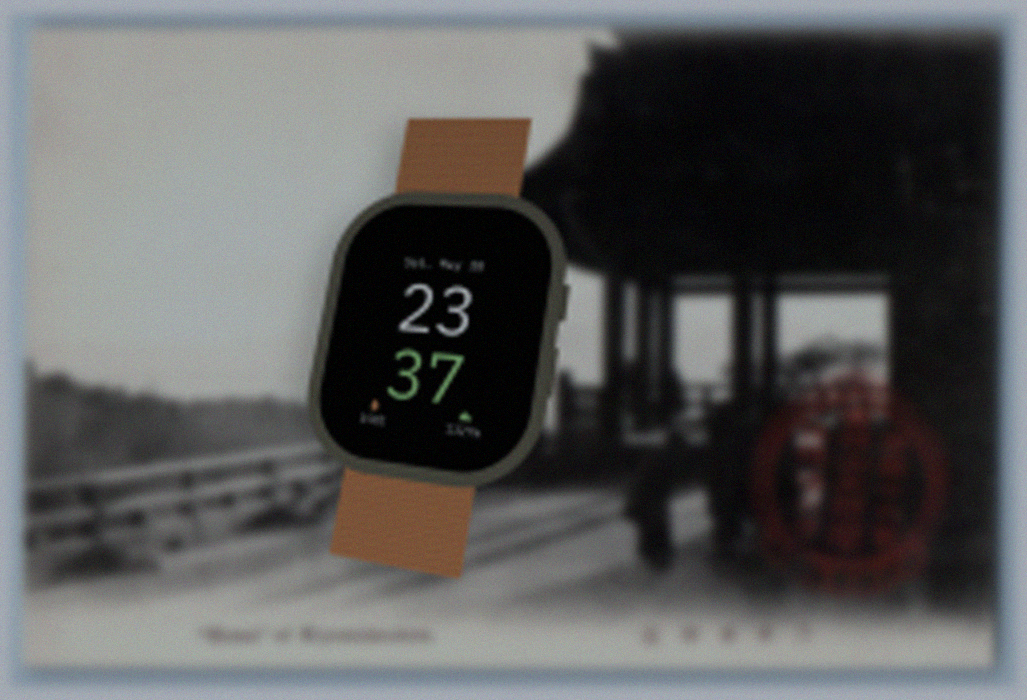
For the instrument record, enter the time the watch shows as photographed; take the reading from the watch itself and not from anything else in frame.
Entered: 23:37
